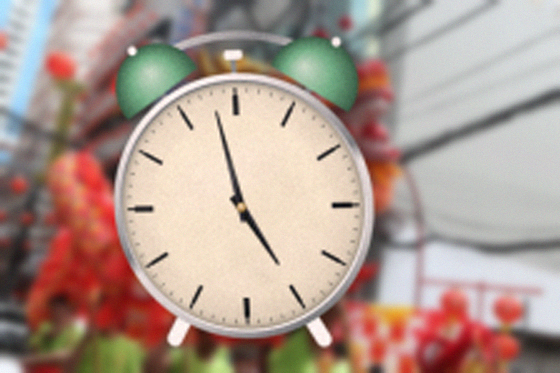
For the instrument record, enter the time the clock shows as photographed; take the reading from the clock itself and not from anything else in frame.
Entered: 4:58
